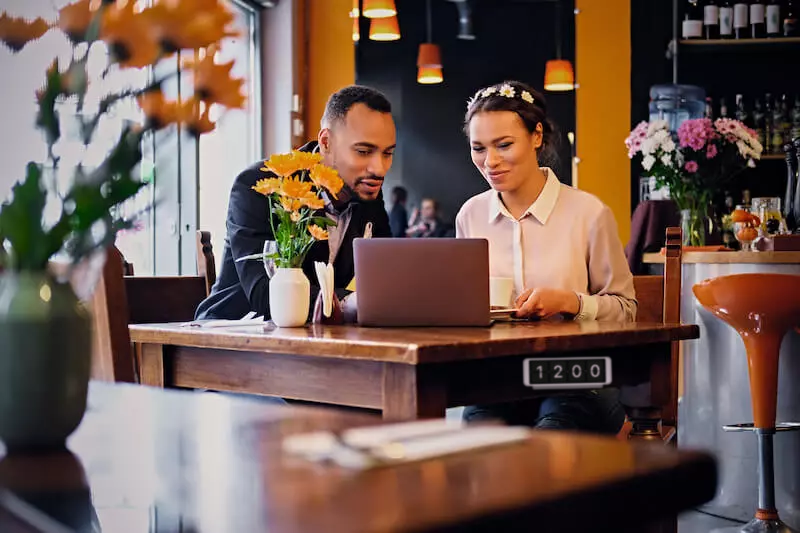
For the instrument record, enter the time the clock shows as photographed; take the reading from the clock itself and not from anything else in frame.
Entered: 12:00
